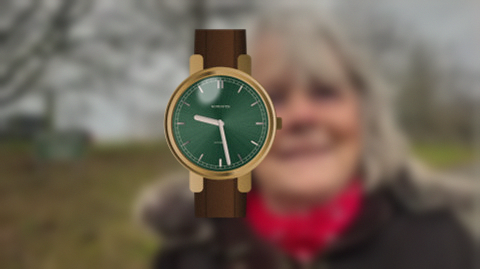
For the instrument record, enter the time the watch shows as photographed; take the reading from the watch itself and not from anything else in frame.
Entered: 9:28
